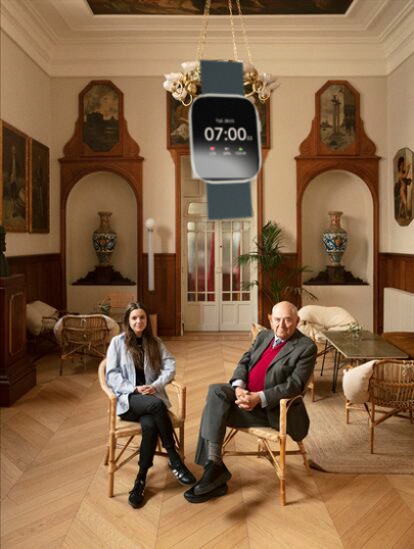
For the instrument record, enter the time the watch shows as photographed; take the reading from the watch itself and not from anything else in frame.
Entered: 7:00
